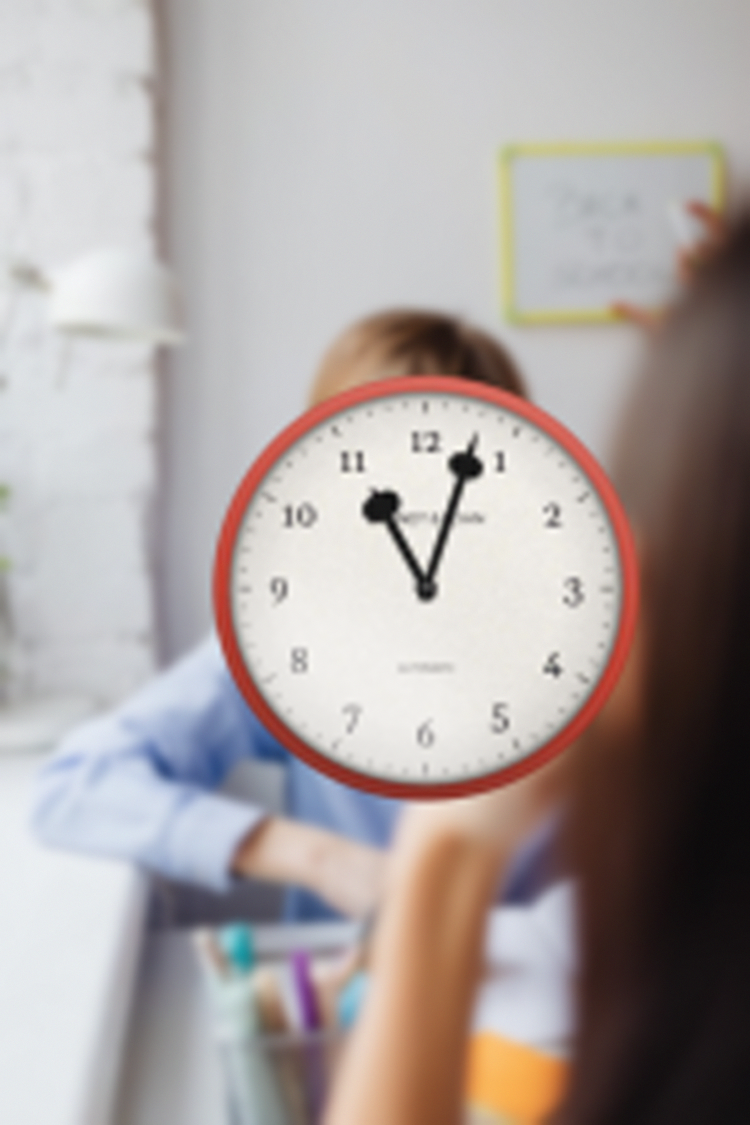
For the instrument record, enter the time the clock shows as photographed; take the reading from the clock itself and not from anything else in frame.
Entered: 11:03
